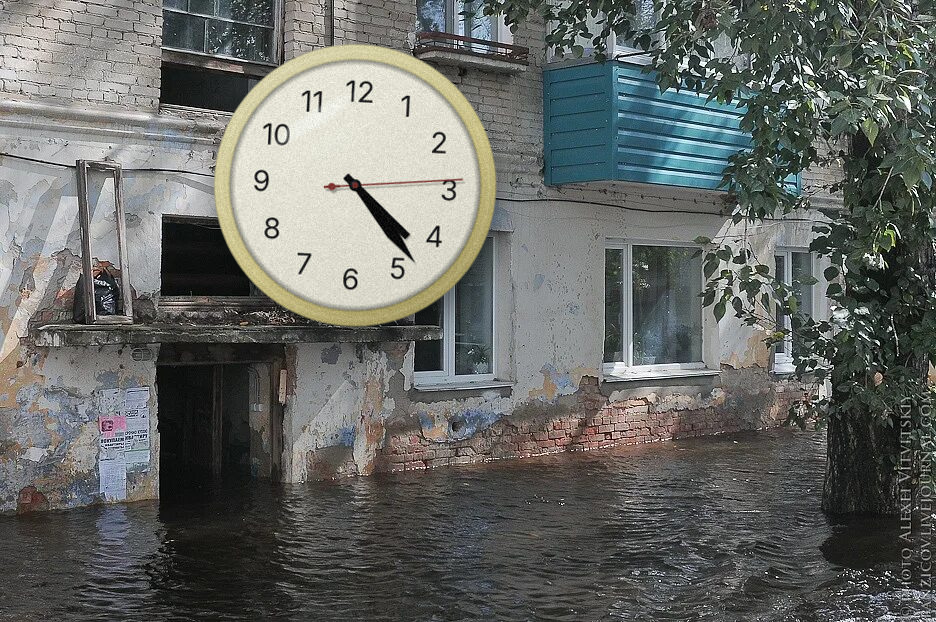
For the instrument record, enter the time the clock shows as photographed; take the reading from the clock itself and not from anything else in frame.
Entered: 4:23:14
